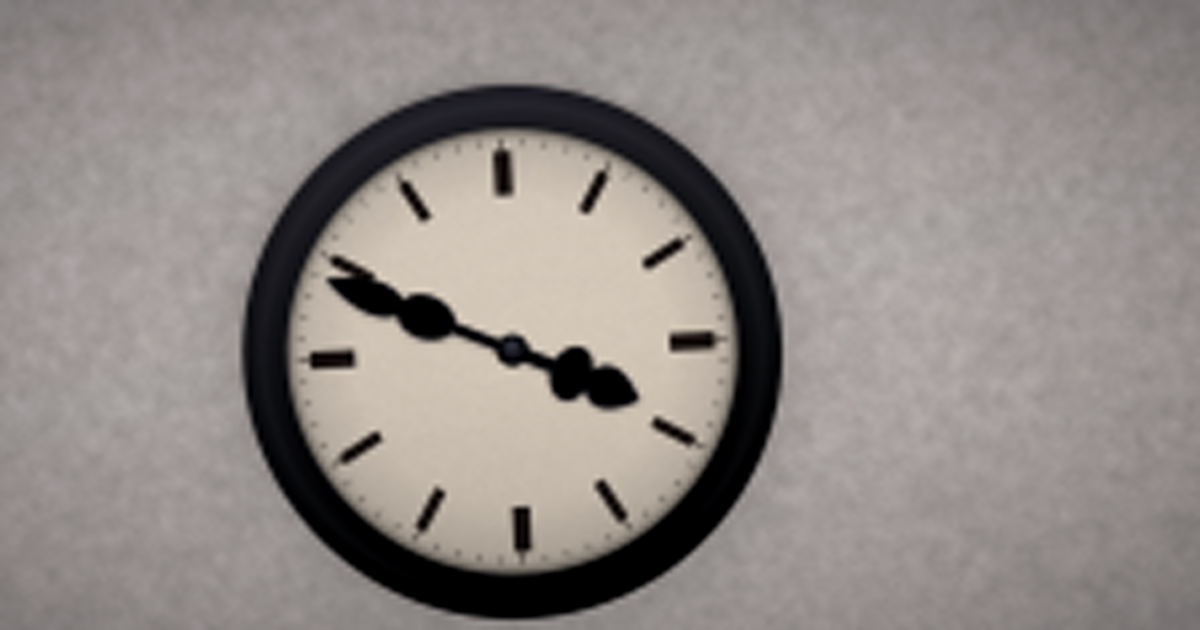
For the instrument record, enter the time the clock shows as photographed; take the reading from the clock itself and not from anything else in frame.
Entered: 3:49
